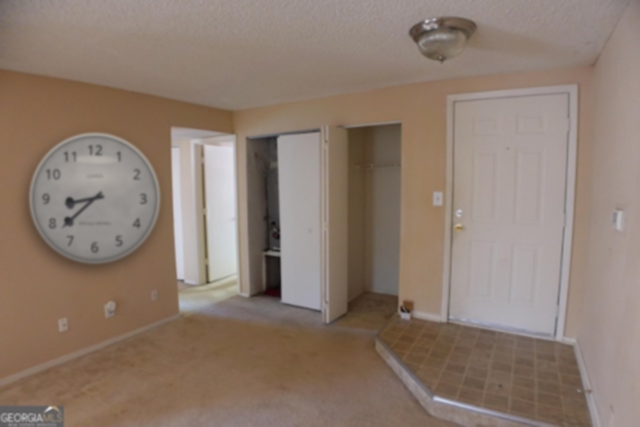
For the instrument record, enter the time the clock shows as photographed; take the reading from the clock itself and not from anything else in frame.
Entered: 8:38
